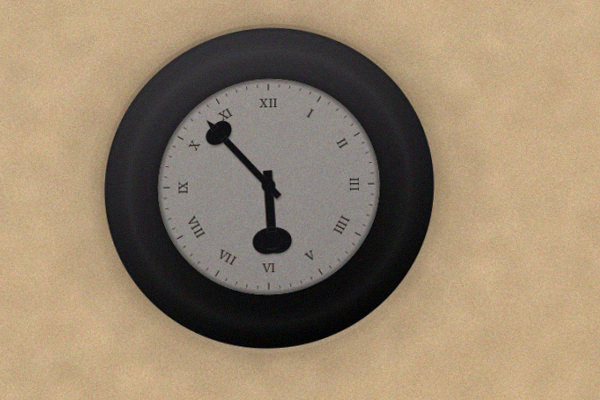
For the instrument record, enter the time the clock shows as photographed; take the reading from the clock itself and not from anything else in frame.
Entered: 5:53
